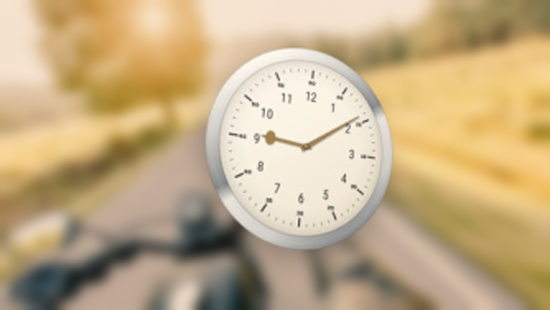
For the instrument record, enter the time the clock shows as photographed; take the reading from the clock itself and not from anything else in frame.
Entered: 9:09
